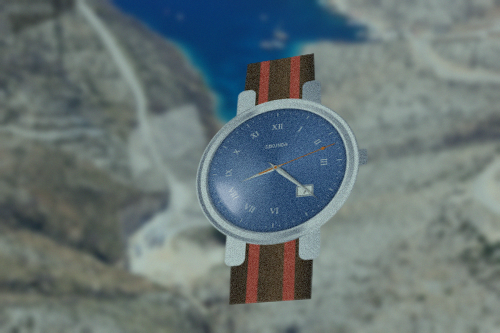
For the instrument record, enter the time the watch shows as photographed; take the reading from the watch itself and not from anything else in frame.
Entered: 8:22:12
